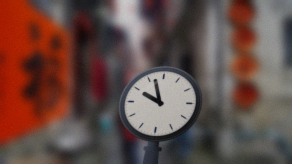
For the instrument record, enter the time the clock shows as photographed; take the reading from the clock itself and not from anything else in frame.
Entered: 9:57
